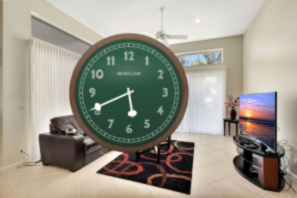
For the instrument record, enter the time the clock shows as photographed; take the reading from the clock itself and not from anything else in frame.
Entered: 5:41
